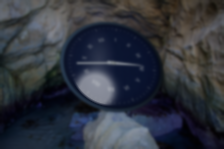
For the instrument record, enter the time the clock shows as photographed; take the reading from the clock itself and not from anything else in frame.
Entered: 3:48
